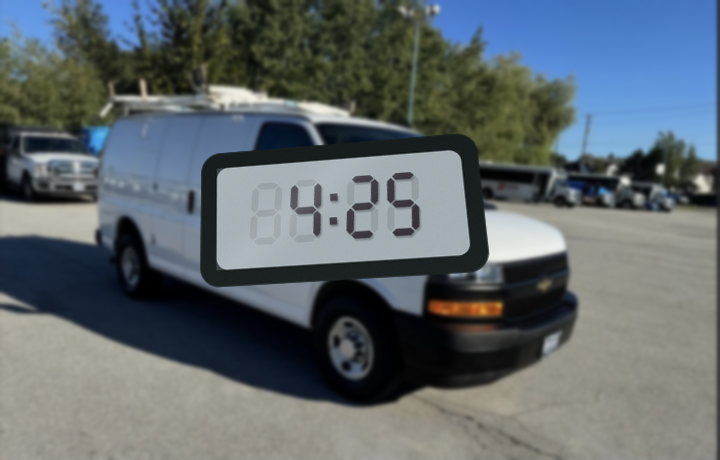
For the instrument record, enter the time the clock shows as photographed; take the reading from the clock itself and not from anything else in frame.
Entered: 4:25
